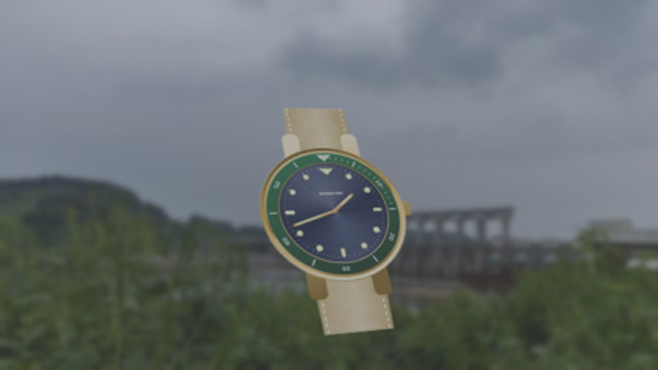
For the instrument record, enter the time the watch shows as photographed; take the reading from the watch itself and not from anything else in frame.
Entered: 1:42
